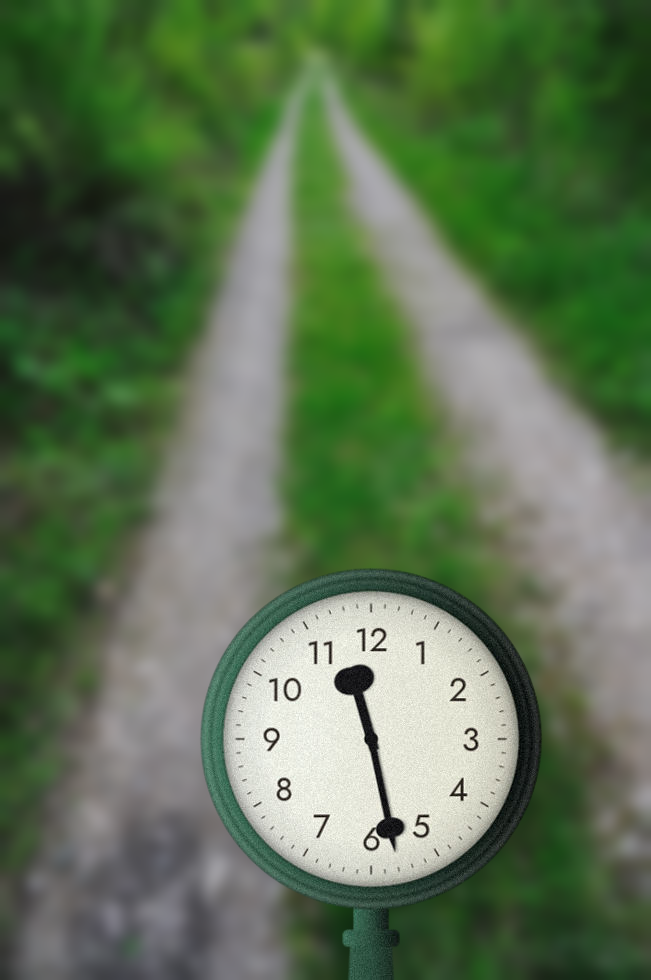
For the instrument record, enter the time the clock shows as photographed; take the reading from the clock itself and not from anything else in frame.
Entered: 11:28
